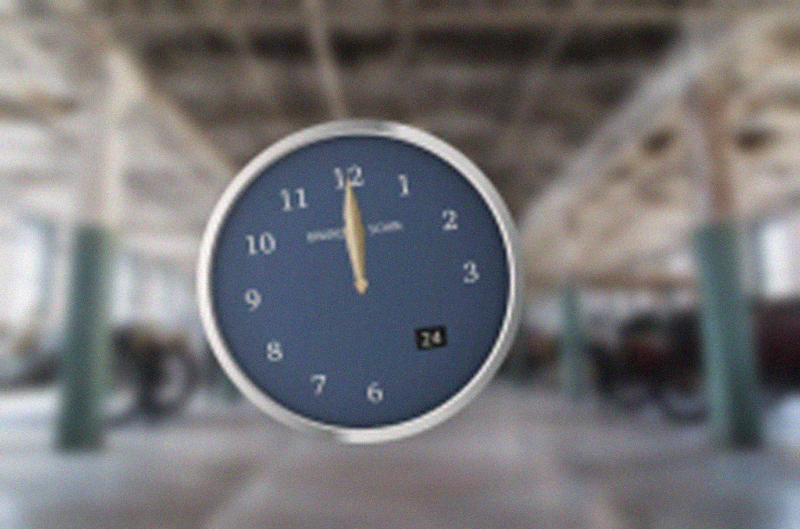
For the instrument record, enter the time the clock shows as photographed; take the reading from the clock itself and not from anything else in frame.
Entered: 12:00
